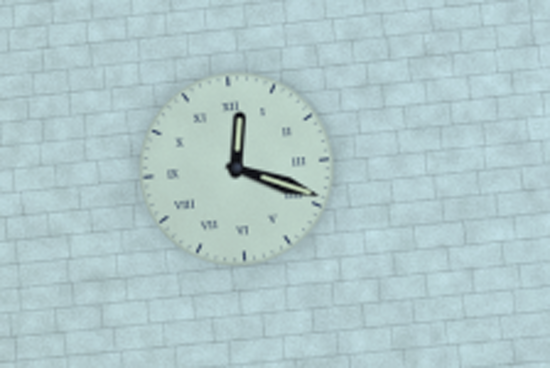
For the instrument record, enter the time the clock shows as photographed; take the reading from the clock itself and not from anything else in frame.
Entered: 12:19
